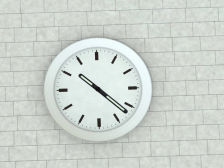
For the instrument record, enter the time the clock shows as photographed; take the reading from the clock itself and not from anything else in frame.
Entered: 10:22
